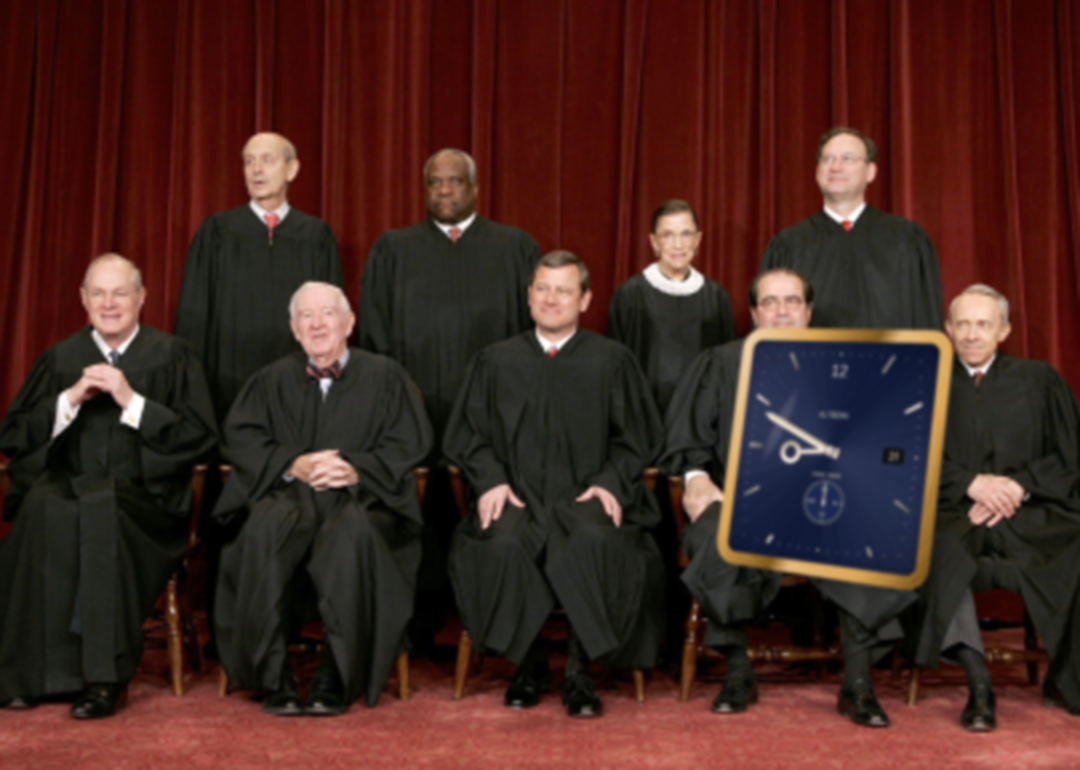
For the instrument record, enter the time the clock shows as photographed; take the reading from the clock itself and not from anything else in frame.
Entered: 8:49
